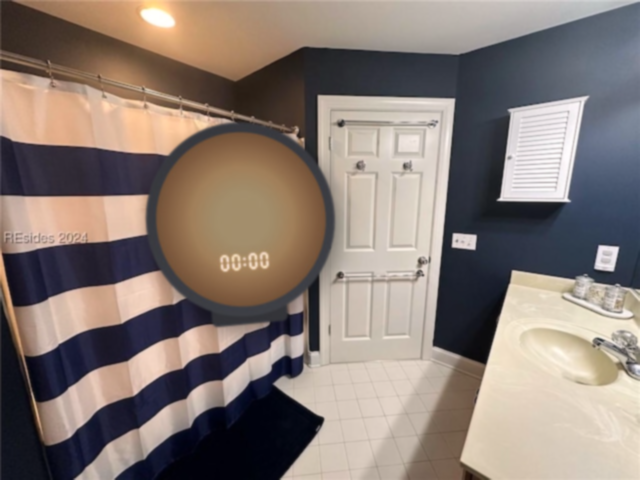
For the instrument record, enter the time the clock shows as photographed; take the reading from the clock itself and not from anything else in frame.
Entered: 0:00
